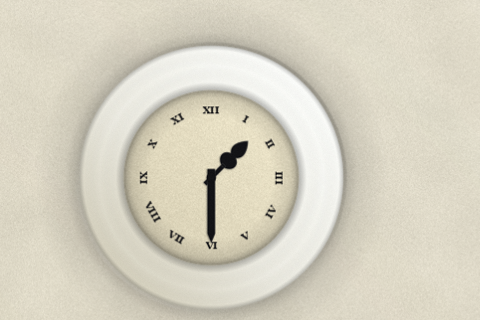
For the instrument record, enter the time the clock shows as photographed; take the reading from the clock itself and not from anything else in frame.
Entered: 1:30
